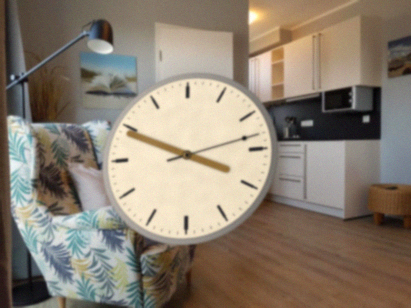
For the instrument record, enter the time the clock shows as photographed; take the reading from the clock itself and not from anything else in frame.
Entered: 3:49:13
